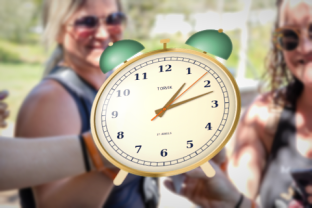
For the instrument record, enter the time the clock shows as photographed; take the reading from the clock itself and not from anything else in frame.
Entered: 1:12:08
